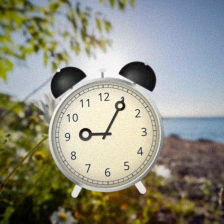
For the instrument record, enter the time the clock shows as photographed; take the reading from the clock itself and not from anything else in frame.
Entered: 9:05
